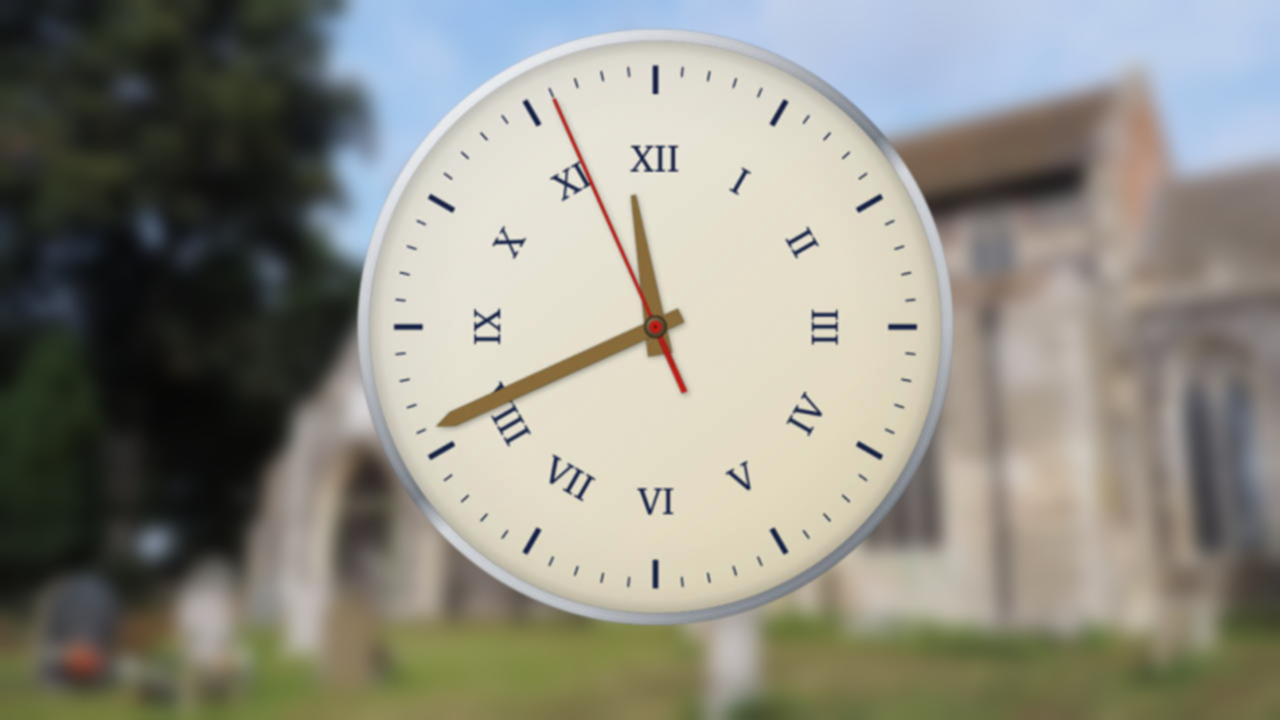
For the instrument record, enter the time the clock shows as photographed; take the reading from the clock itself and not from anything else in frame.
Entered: 11:40:56
